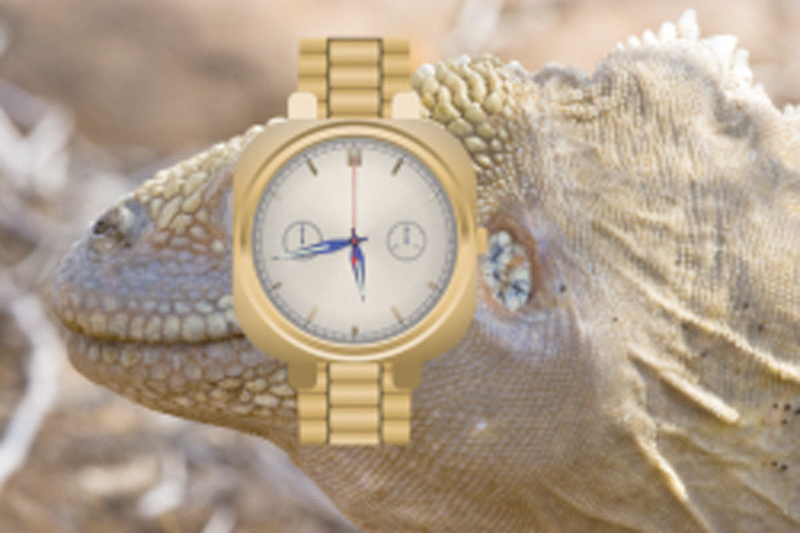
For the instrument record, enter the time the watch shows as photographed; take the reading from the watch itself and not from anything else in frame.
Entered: 5:43
